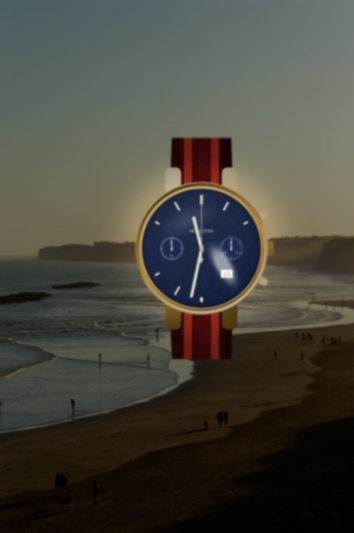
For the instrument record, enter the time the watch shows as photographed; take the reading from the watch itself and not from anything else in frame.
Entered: 11:32
